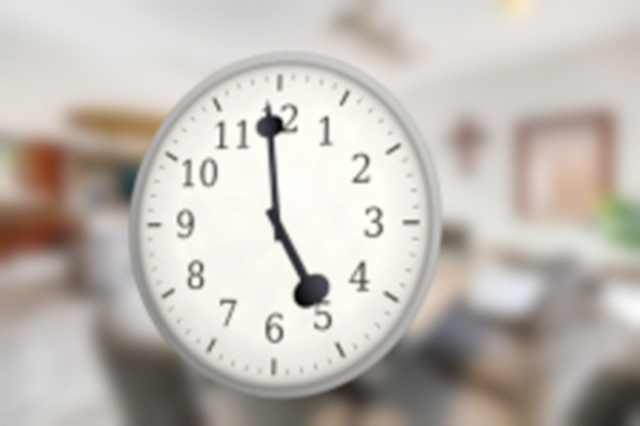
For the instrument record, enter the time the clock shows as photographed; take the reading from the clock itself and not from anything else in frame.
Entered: 4:59
